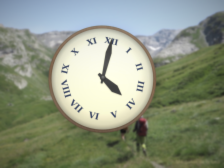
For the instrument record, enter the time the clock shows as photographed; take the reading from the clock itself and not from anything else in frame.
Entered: 4:00
